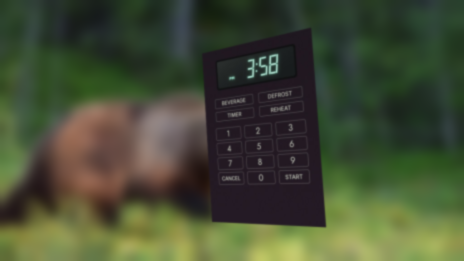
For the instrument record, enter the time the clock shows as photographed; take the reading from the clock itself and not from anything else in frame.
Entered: 3:58
